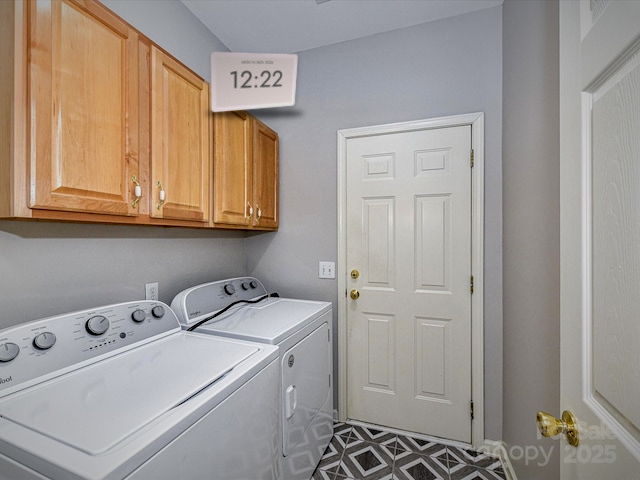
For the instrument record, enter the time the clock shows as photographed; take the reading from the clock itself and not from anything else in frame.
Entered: 12:22
